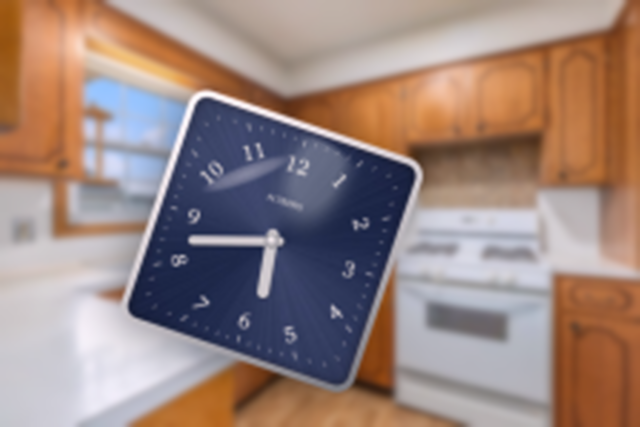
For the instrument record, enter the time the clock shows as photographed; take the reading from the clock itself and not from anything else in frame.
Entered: 5:42
